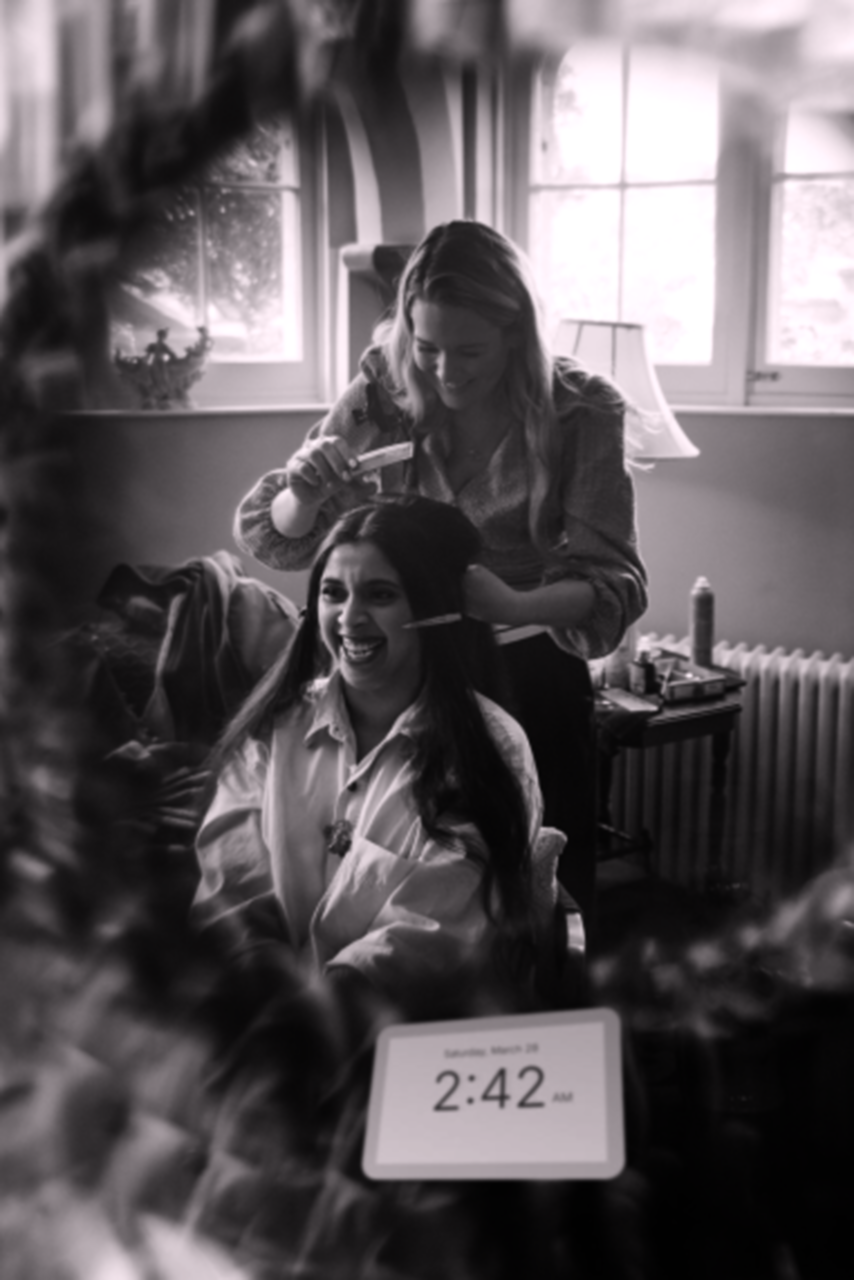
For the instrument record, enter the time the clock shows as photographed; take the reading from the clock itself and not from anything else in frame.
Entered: 2:42
